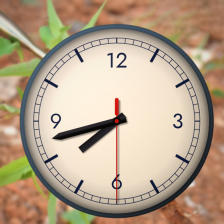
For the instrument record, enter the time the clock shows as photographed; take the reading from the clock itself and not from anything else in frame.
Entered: 7:42:30
